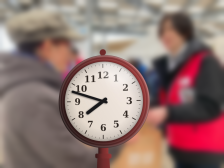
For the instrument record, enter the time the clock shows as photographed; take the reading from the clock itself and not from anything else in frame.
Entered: 7:48
